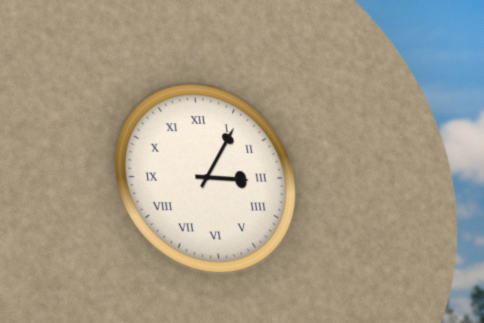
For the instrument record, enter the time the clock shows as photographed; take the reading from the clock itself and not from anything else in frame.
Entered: 3:06
